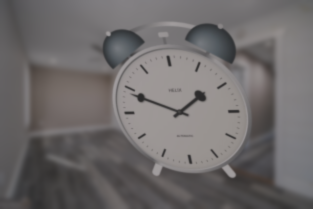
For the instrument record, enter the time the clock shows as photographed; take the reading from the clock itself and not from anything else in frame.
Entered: 1:49
